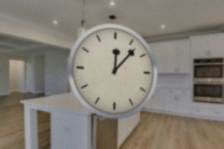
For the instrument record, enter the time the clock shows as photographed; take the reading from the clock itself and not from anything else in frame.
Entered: 12:07
